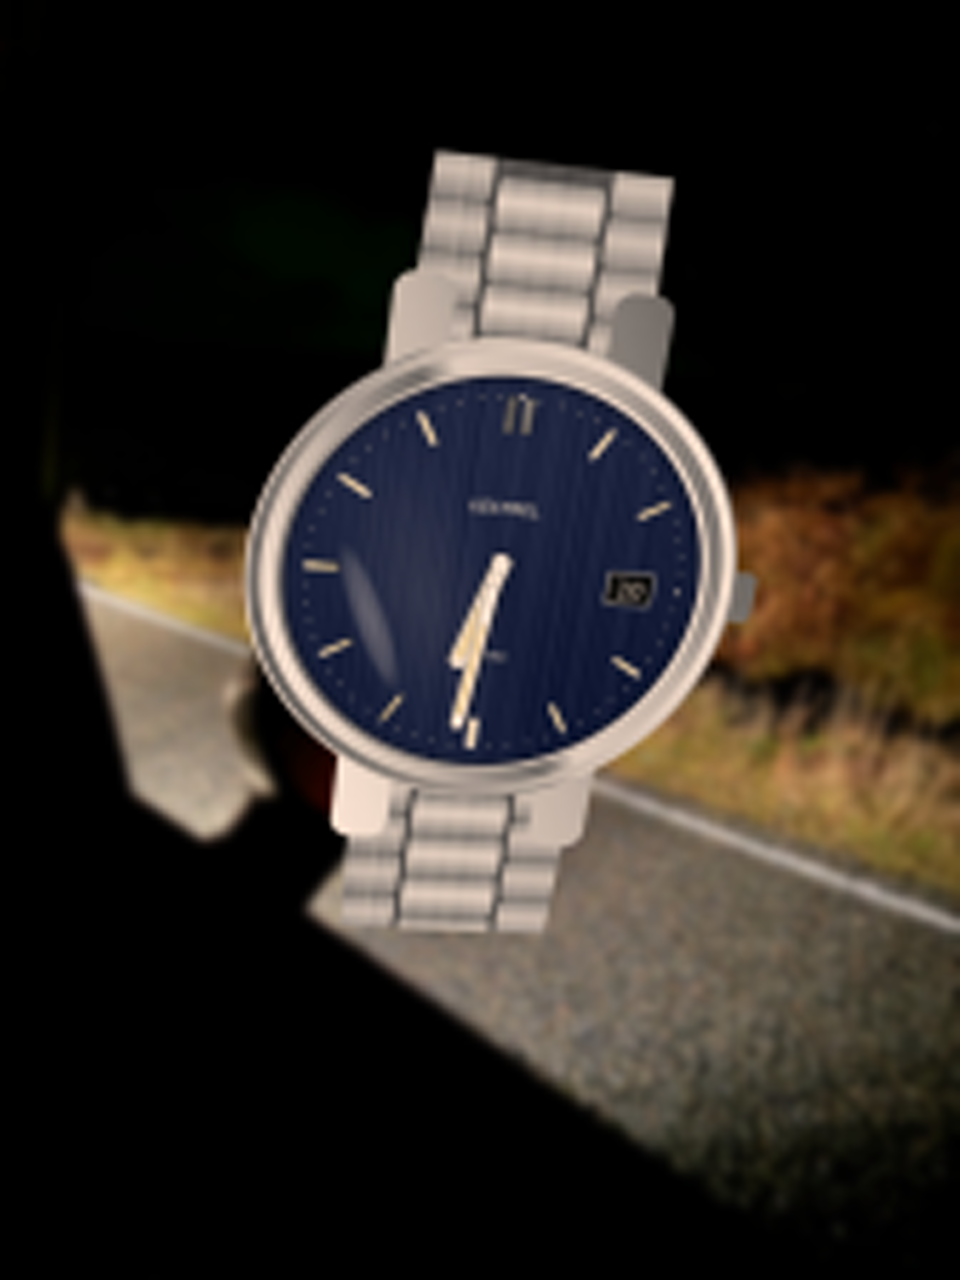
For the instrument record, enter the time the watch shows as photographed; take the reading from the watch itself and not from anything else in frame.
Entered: 6:31
